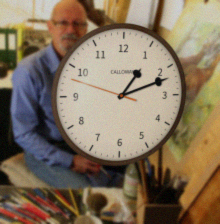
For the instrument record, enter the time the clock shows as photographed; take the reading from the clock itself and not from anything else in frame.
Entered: 1:11:48
